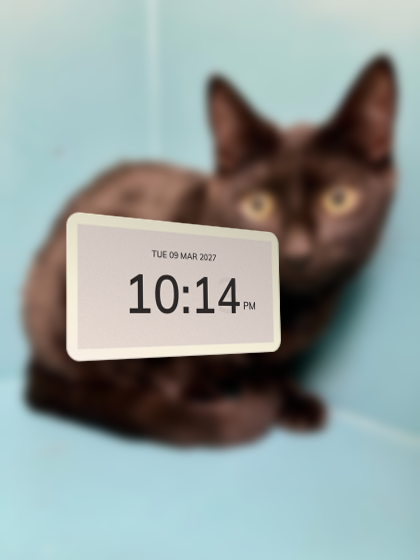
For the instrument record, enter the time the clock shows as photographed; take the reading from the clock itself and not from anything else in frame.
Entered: 10:14
